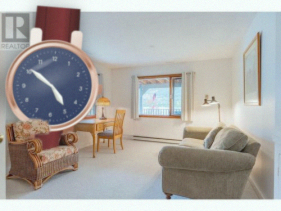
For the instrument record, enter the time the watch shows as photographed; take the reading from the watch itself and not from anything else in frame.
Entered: 4:51
